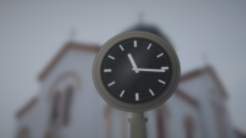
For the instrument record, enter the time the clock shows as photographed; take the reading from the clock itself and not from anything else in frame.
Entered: 11:16
